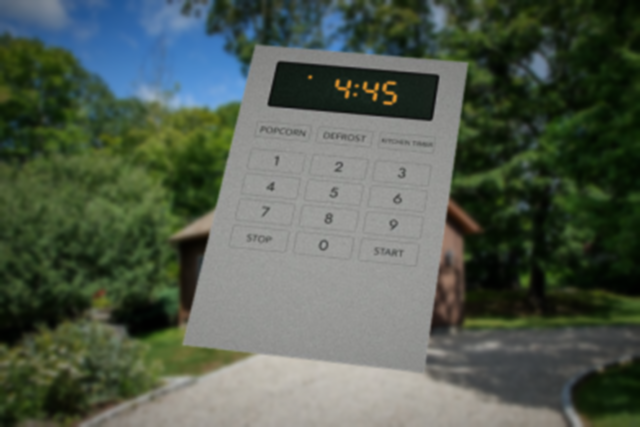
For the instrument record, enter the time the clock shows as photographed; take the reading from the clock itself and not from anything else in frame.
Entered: 4:45
